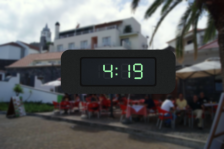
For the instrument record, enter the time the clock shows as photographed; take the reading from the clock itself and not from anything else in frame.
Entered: 4:19
